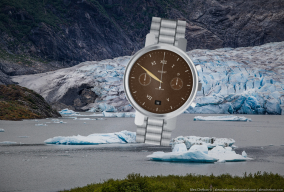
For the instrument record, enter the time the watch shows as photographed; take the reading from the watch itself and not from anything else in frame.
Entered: 9:50
